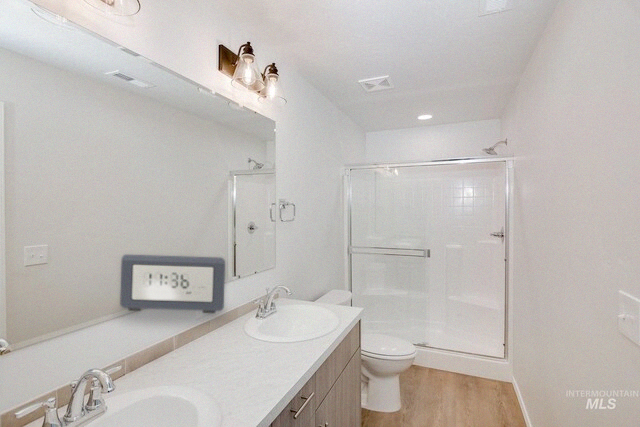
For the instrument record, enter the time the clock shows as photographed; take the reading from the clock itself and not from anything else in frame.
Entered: 11:36
